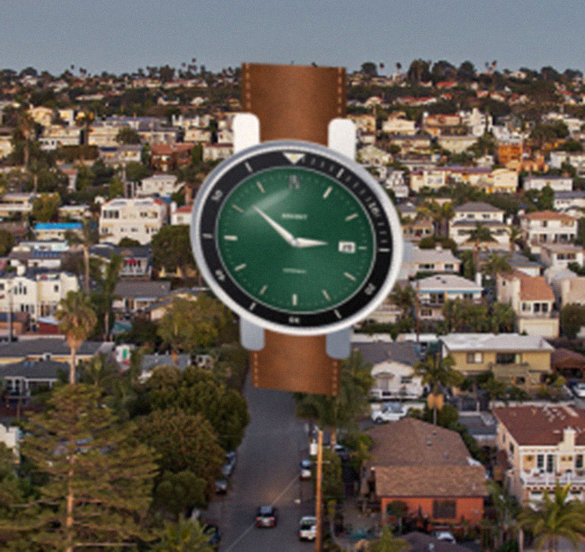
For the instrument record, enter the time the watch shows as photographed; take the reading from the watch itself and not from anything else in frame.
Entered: 2:52
